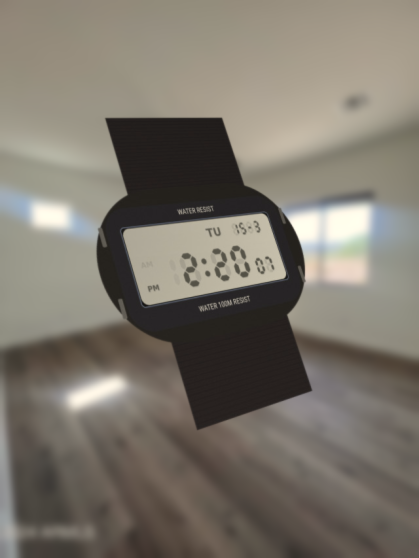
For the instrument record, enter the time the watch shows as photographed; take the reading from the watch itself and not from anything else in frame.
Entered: 2:20:07
